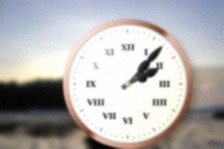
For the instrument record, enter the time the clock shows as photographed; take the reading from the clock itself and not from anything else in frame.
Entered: 2:07
